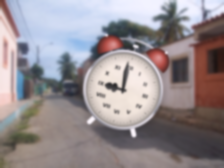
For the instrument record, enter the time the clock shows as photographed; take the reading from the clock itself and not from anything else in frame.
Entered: 8:59
